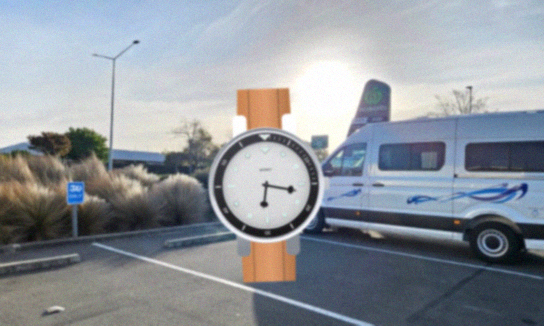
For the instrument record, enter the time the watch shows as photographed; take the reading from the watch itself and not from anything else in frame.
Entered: 6:17
